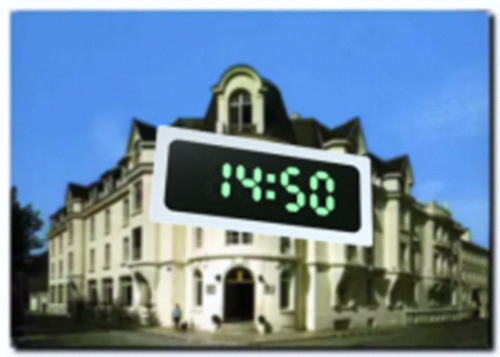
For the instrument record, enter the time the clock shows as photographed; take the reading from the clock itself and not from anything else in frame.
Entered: 14:50
